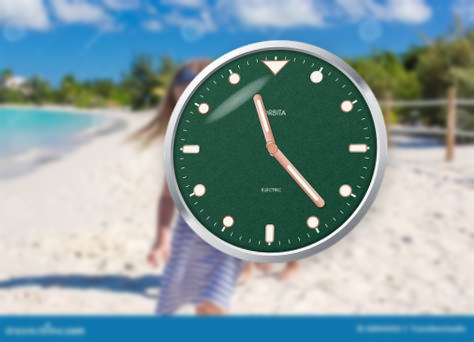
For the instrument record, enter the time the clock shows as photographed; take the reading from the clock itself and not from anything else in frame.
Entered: 11:23
